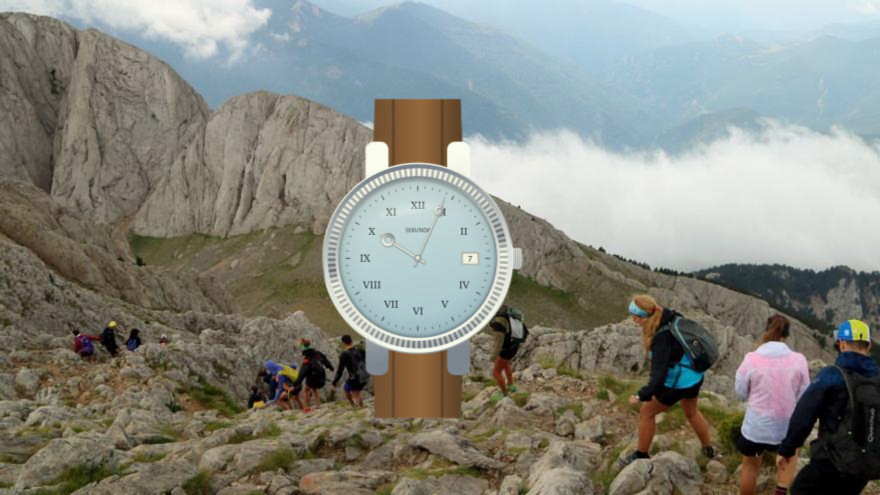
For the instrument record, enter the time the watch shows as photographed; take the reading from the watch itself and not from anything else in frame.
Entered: 10:04
